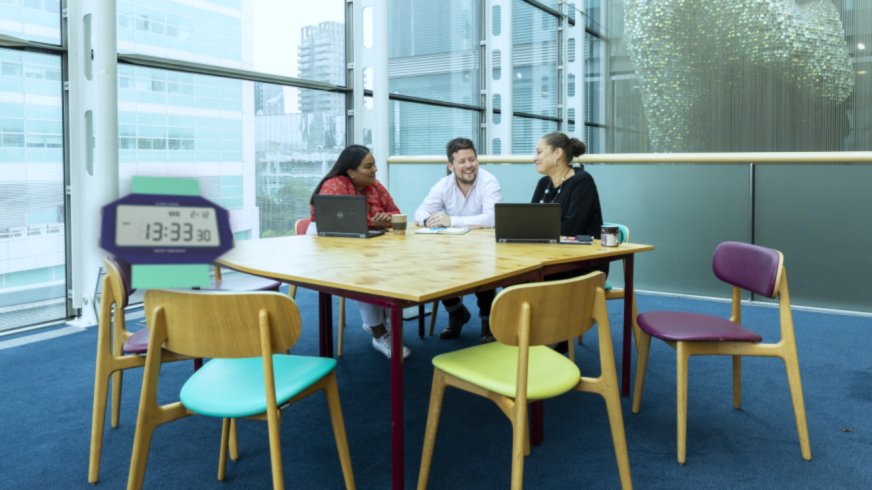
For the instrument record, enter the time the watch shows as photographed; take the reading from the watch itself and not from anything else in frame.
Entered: 13:33:30
